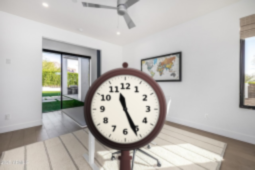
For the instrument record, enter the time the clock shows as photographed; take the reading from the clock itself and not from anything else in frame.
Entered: 11:26
